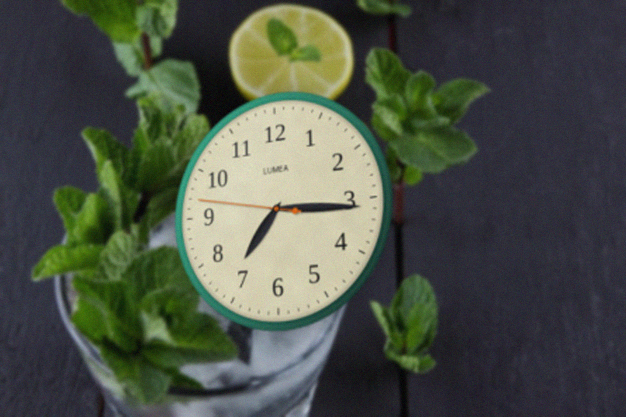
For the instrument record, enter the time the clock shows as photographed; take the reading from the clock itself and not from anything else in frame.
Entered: 7:15:47
